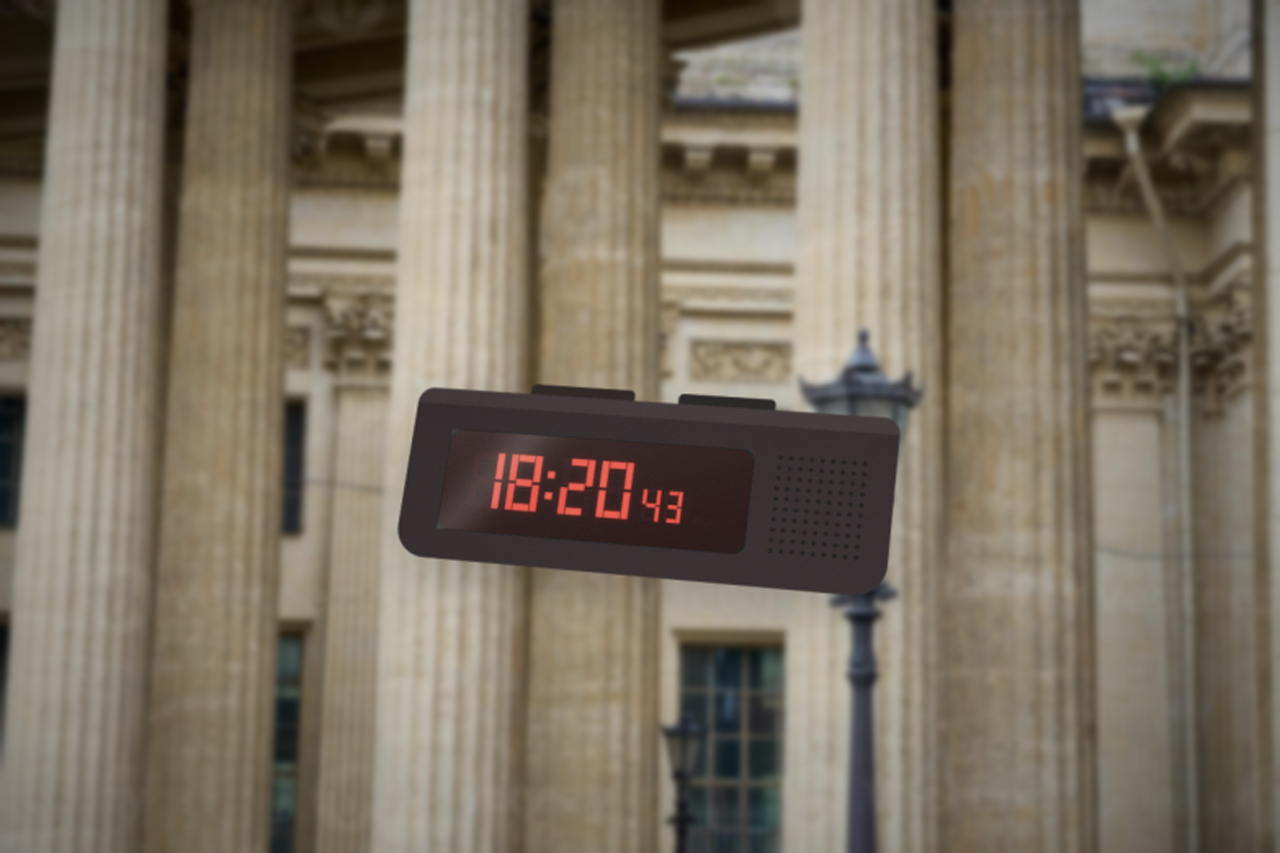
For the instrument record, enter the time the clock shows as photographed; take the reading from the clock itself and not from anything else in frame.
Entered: 18:20:43
